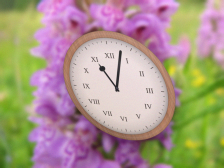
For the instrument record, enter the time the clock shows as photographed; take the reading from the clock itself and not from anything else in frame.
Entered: 11:03
